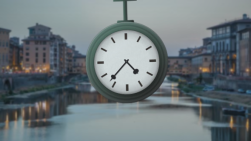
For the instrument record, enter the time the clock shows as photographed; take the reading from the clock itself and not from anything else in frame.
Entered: 4:37
